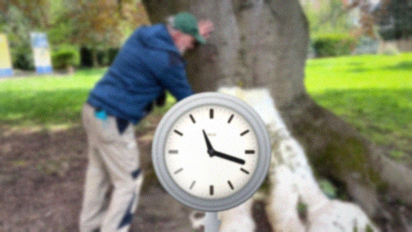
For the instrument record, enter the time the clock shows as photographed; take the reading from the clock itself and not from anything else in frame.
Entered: 11:18
